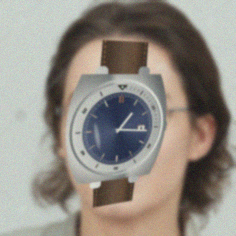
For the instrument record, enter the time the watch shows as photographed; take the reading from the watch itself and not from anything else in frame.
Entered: 1:16
